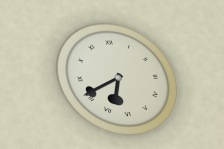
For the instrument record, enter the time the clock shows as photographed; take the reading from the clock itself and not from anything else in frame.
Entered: 6:41
